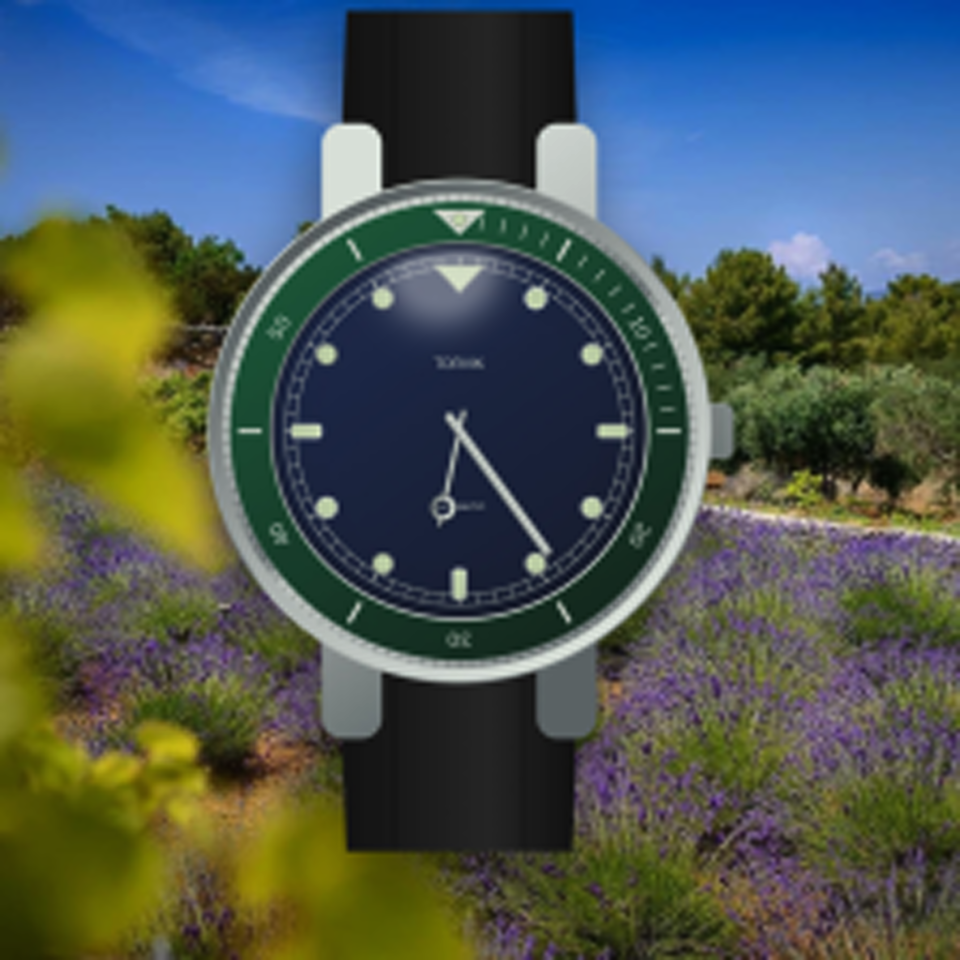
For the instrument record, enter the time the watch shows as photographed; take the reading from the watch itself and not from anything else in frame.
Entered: 6:24
